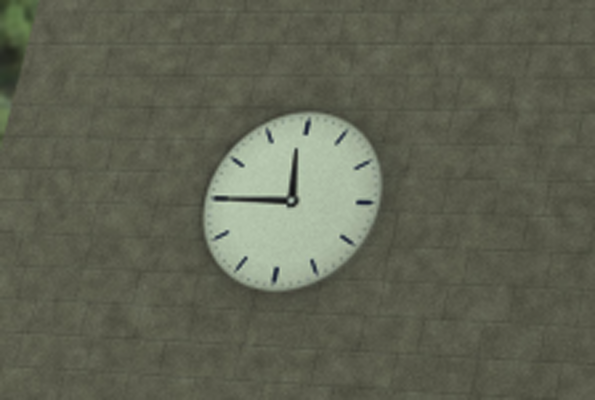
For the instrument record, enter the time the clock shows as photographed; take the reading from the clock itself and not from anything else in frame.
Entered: 11:45
